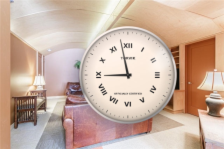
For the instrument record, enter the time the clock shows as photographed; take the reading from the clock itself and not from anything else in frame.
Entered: 8:58
